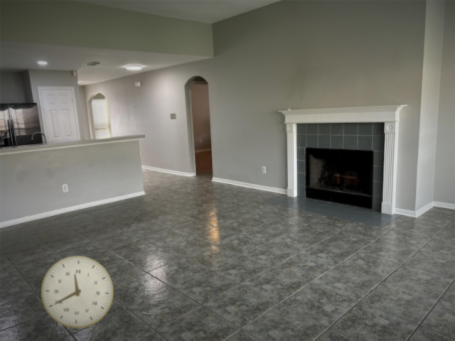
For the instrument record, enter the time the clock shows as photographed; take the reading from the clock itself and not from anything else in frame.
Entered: 11:40
